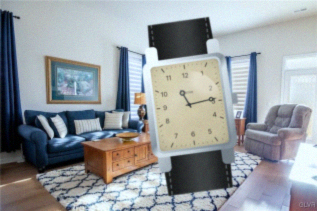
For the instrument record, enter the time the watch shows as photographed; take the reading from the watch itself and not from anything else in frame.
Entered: 11:14
